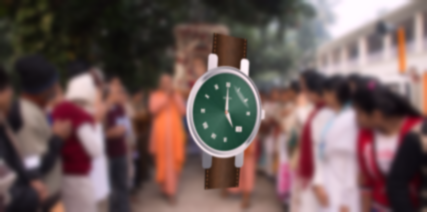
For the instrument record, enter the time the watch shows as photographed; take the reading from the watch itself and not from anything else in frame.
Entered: 5:00
